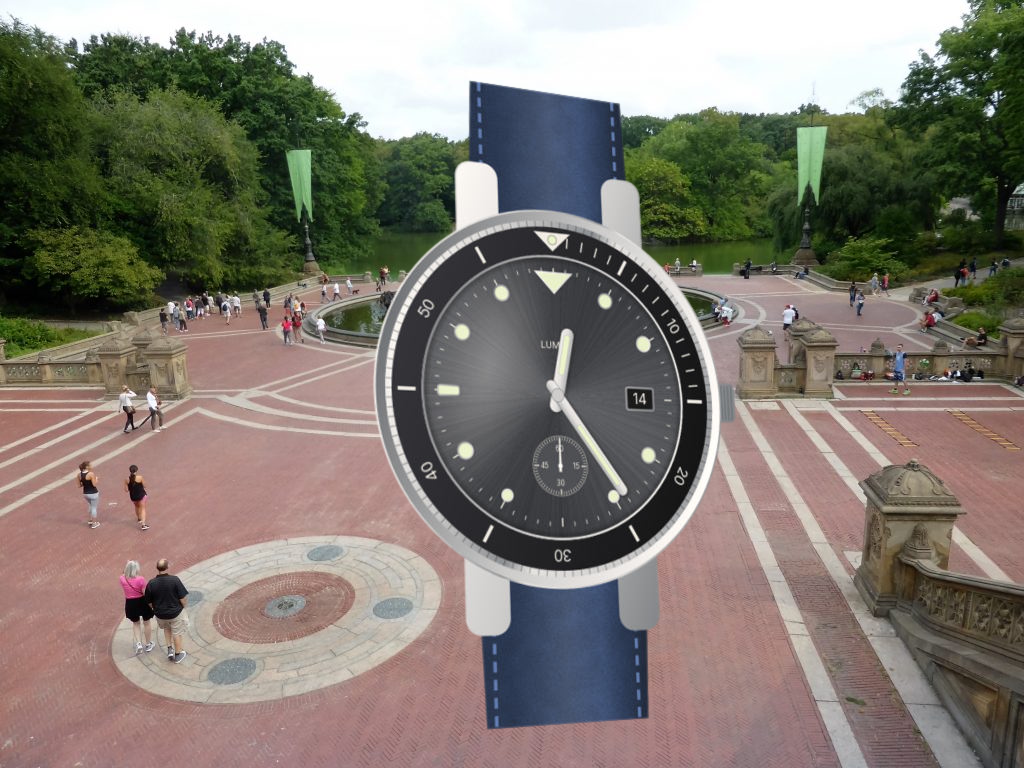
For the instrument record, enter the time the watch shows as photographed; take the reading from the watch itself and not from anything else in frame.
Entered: 12:24
